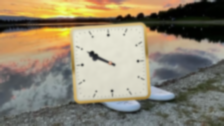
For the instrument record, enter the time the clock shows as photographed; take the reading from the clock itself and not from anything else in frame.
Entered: 9:50
